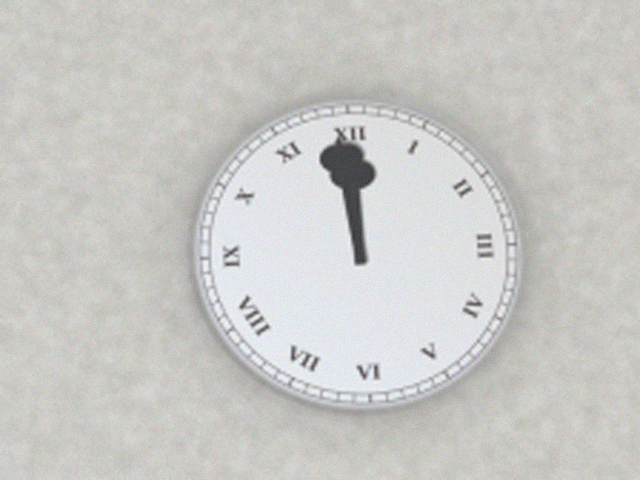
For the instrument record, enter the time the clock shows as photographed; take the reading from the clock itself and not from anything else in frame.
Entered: 11:59
